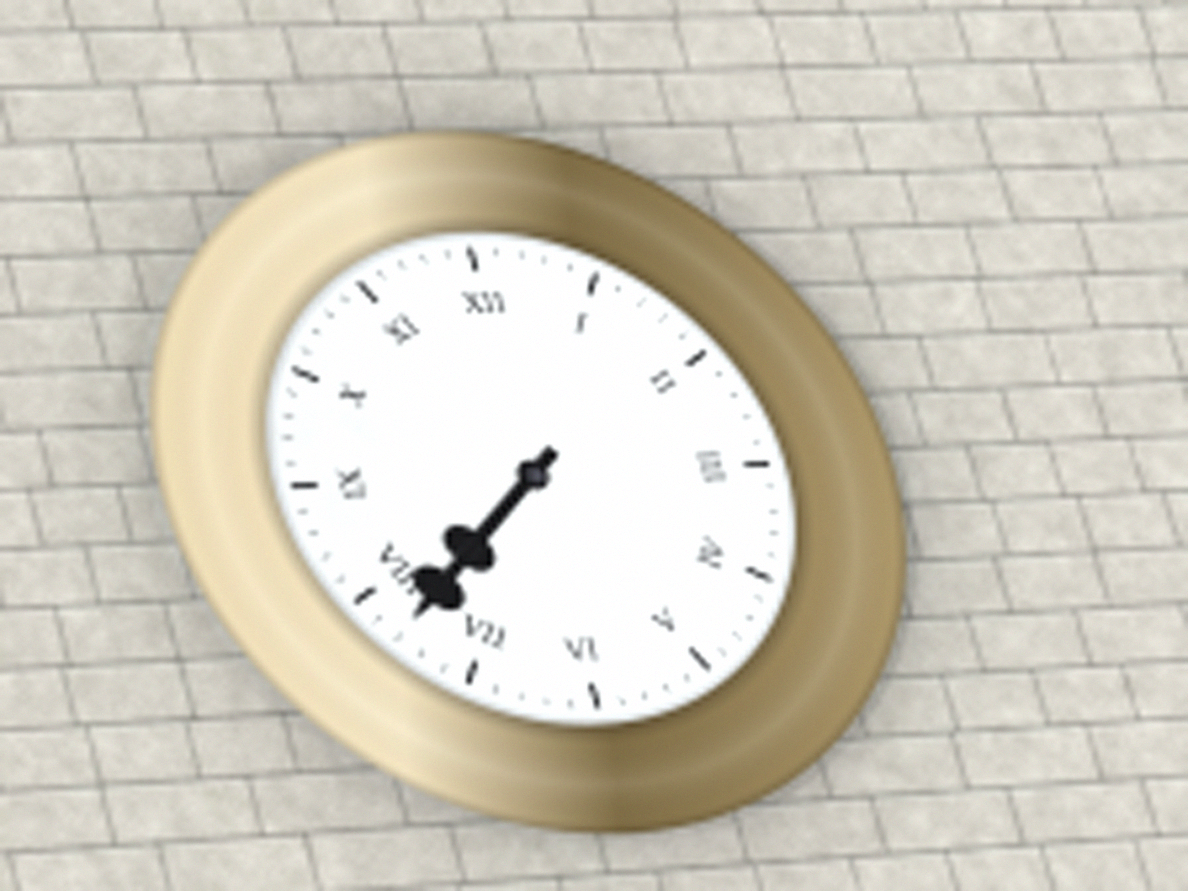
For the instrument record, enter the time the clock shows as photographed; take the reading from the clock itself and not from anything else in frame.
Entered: 7:38
